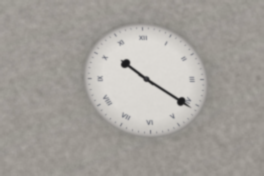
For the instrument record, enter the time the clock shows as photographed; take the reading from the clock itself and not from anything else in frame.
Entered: 10:21
